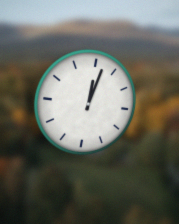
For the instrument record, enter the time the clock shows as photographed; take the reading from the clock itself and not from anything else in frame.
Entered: 12:02
